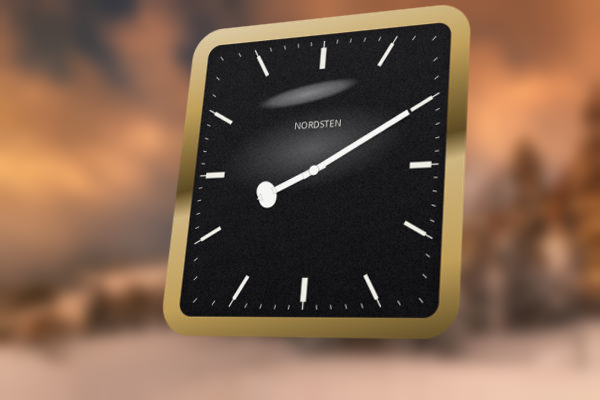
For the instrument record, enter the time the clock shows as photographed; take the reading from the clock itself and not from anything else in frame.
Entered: 8:10
